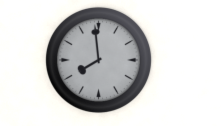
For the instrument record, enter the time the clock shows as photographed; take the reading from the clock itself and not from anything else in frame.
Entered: 7:59
